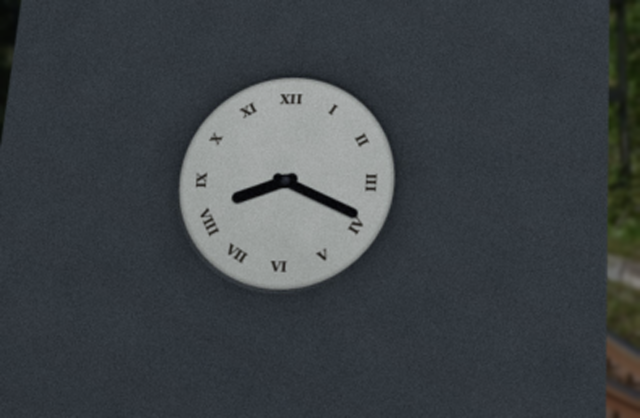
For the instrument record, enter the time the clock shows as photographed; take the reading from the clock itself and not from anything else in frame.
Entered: 8:19
